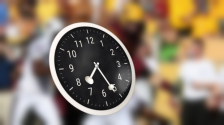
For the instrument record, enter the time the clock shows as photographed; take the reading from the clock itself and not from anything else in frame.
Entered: 7:26
